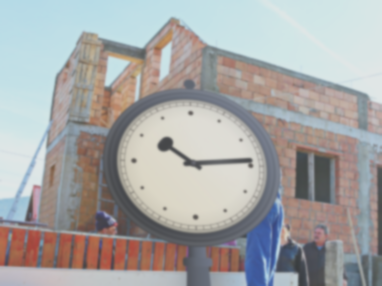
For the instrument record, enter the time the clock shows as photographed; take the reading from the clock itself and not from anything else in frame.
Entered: 10:14
